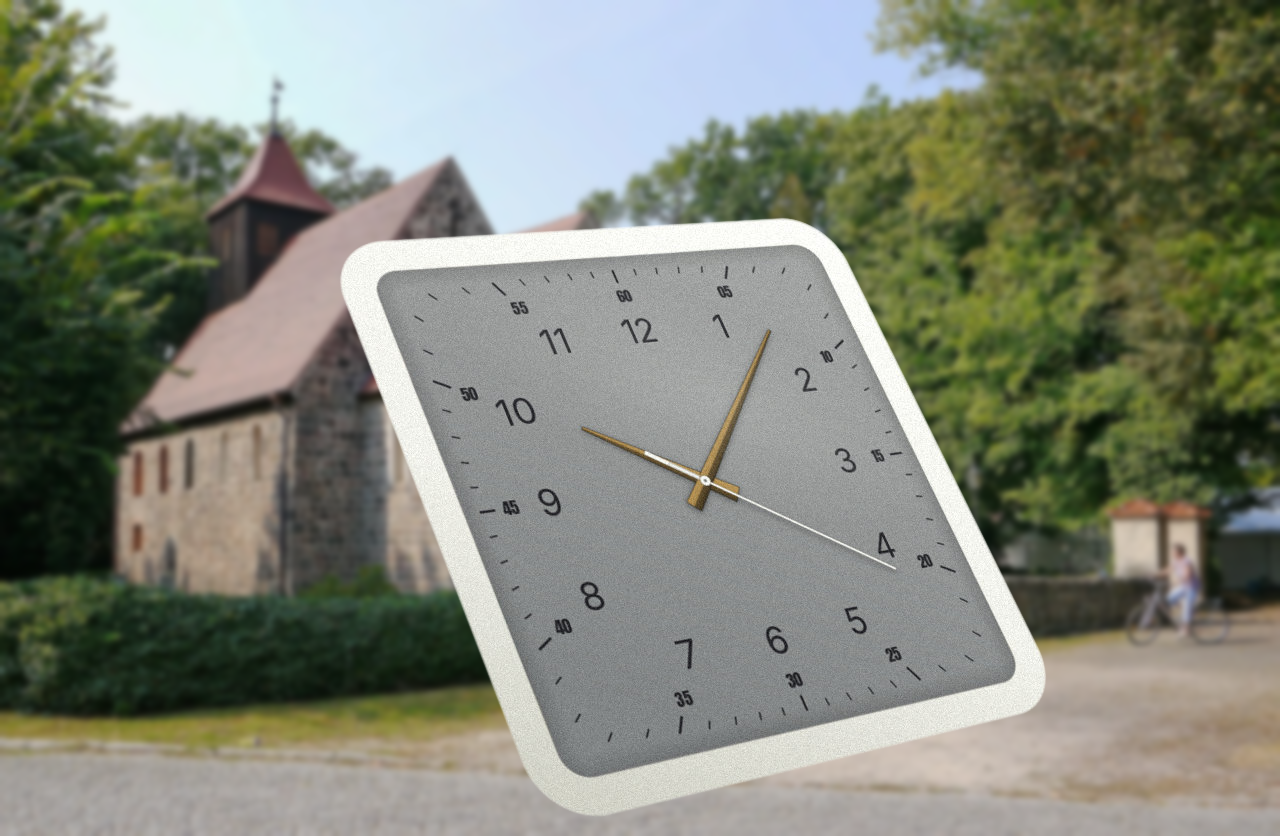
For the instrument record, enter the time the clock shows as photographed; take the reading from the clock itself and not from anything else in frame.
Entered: 10:07:21
